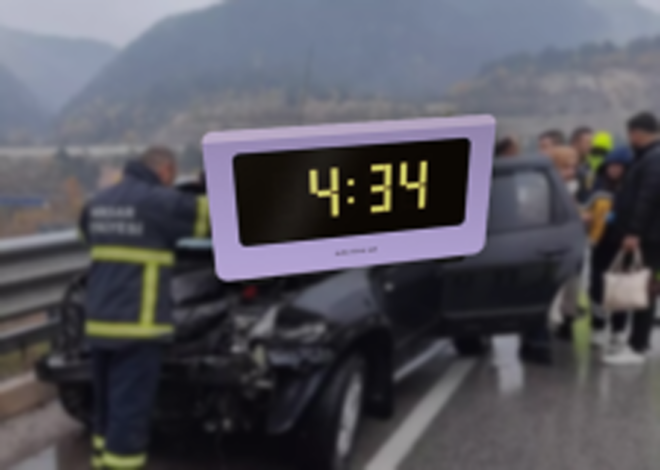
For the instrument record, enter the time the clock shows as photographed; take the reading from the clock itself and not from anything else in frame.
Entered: 4:34
